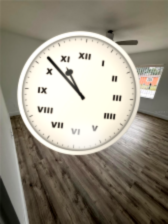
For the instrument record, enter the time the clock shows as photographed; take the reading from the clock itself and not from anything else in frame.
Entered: 10:52
